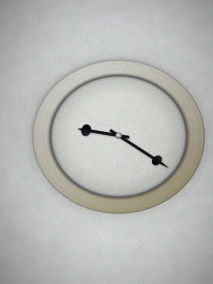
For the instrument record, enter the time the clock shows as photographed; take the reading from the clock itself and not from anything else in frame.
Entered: 9:21
